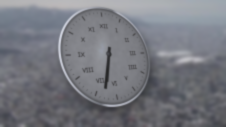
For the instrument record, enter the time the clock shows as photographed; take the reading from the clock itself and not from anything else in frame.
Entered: 6:33
